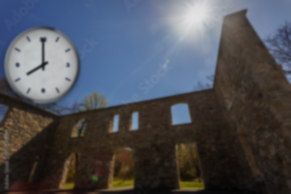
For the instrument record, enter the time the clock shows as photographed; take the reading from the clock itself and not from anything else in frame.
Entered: 8:00
